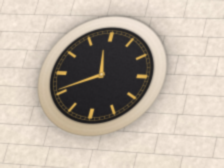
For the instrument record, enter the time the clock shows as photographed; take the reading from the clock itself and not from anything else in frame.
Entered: 11:41
